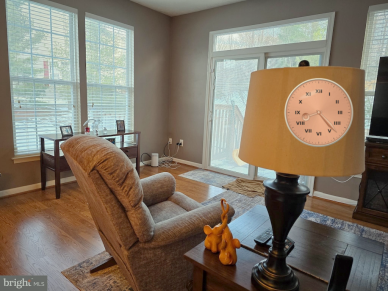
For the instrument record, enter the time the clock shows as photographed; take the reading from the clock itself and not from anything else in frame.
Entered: 8:23
